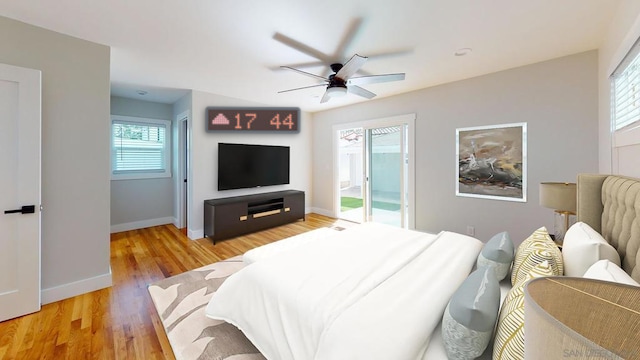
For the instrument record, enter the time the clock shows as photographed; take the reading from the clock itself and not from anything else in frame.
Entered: 17:44
